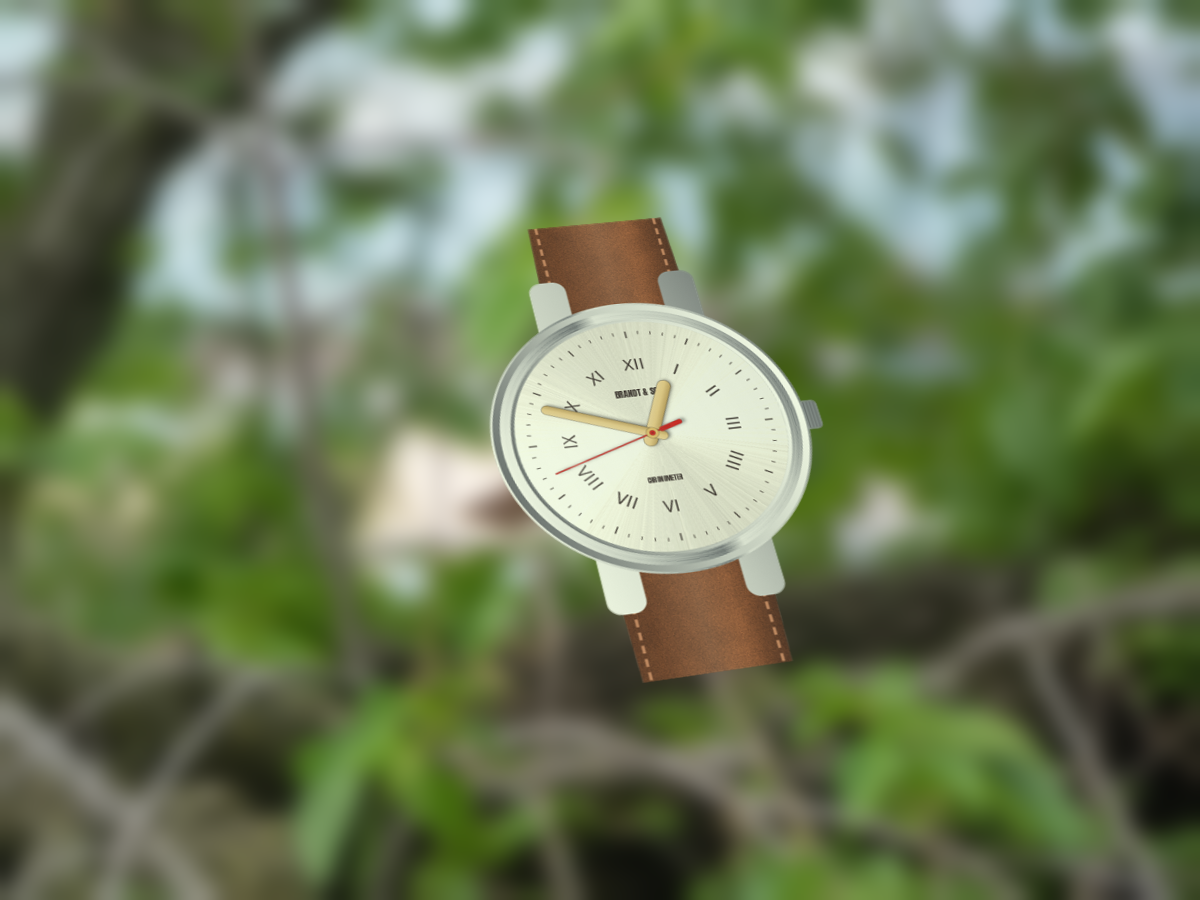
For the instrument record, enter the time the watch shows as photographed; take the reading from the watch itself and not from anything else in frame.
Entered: 12:48:42
